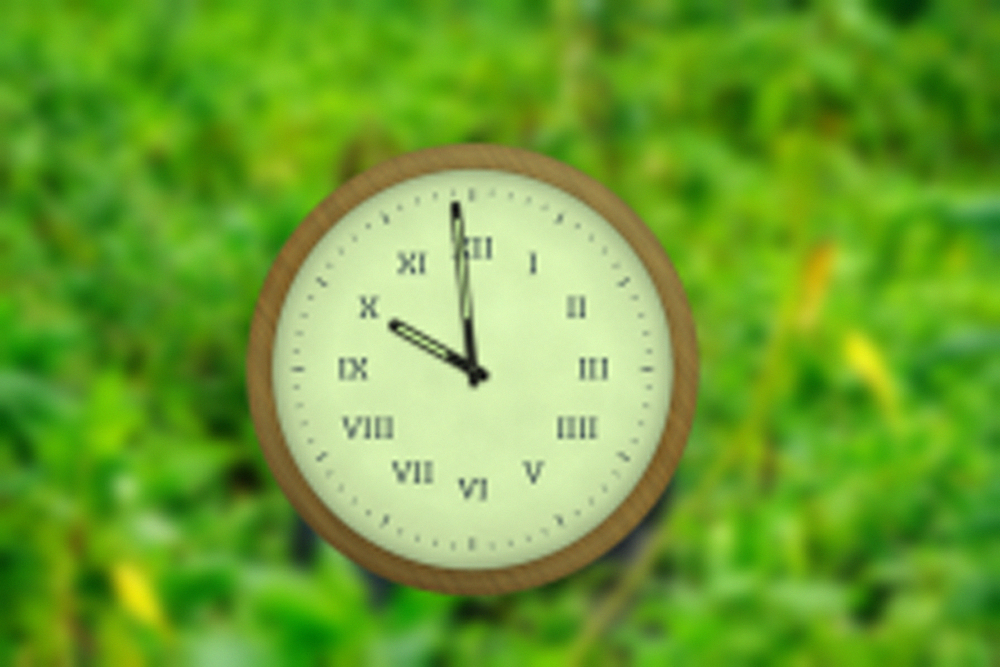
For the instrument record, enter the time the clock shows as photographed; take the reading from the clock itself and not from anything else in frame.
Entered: 9:59
